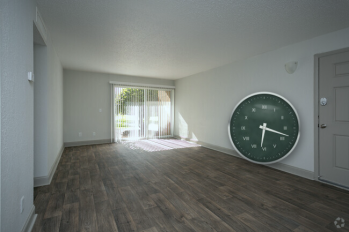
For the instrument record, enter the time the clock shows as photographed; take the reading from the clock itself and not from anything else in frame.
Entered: 6:18
